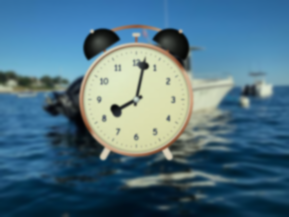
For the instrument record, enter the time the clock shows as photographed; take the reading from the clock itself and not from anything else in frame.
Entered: 8:02
